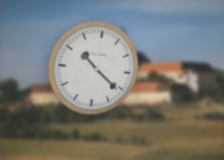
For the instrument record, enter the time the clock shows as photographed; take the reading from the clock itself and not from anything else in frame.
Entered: 10:21
